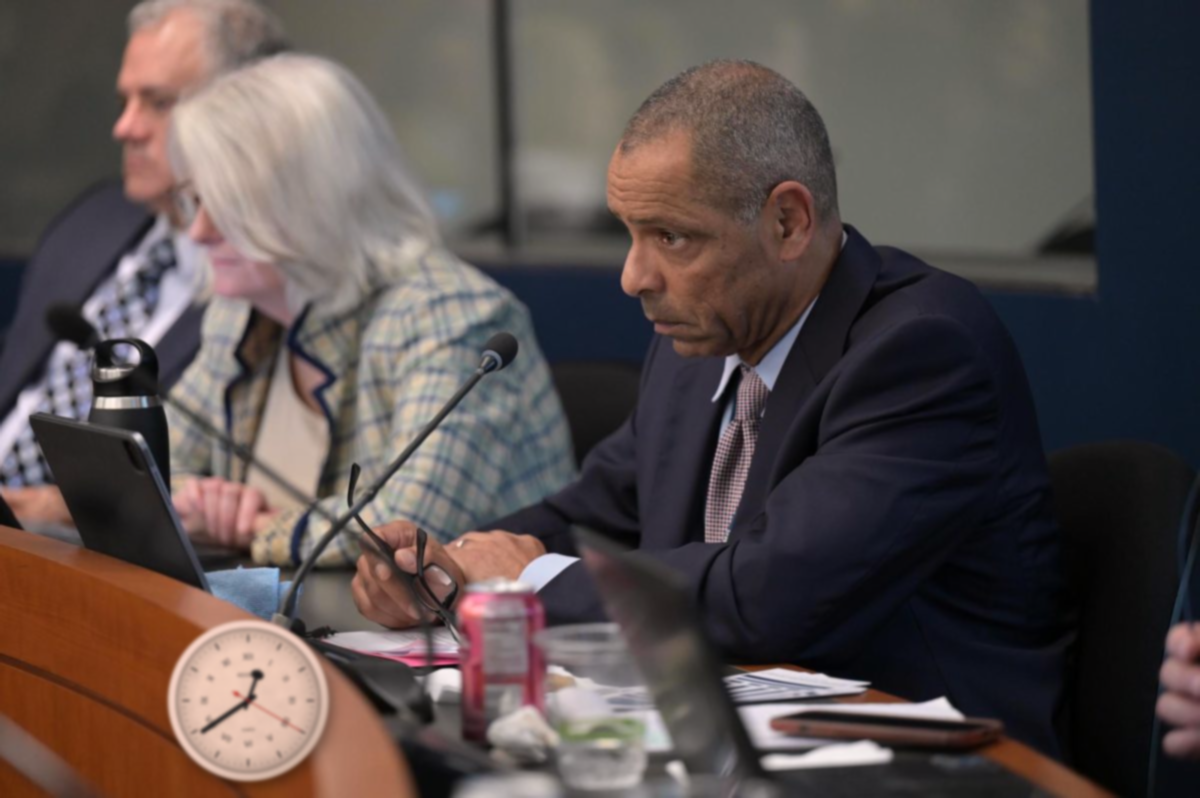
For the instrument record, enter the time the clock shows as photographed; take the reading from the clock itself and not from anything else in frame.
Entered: 12:39:20
